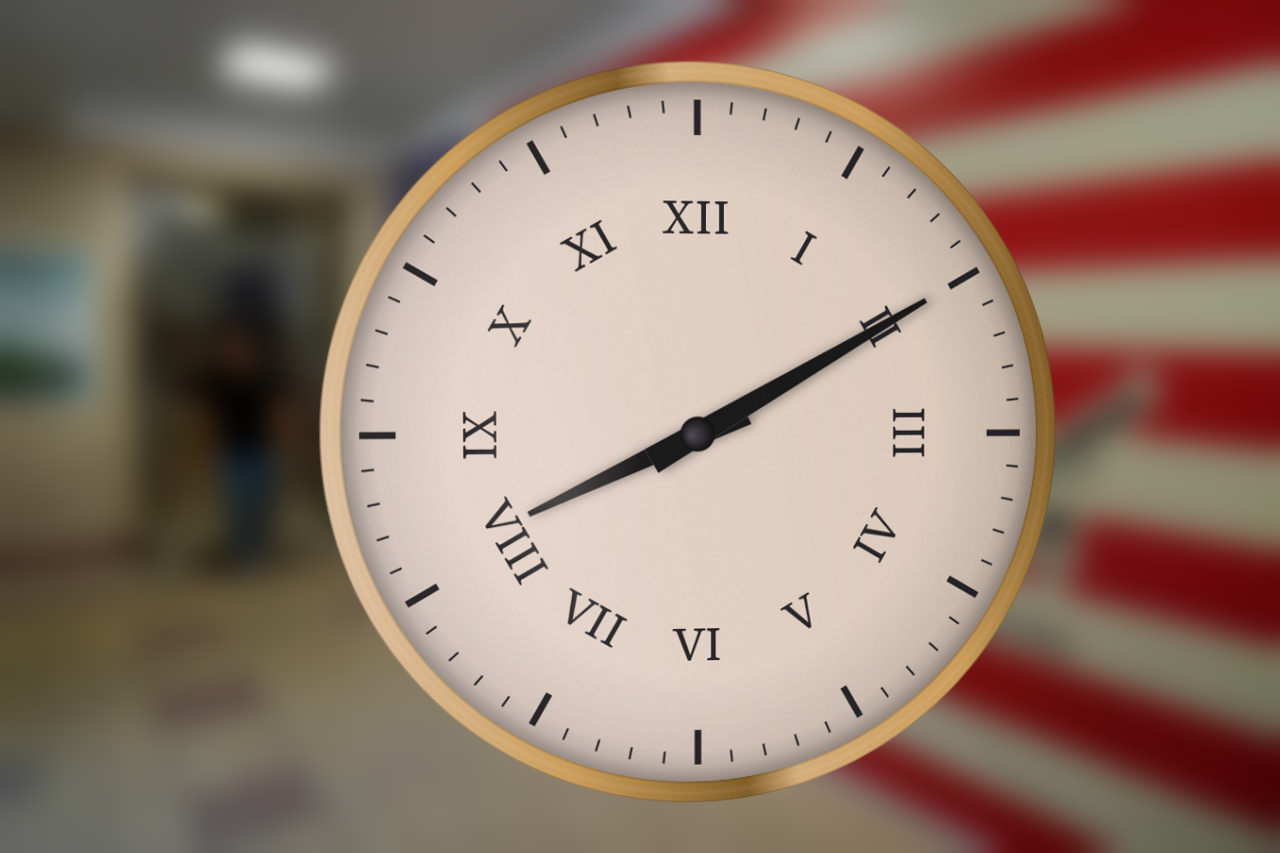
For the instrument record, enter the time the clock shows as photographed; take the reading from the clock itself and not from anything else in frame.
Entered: 8:10
